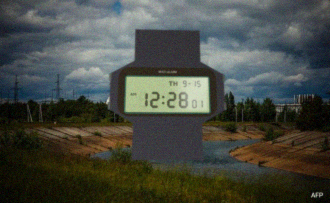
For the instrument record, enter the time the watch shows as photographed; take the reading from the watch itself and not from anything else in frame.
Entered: 12:28
